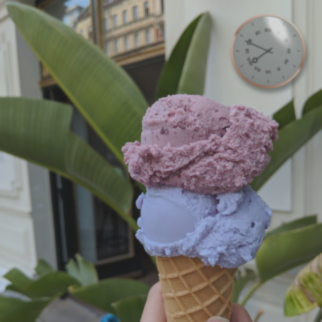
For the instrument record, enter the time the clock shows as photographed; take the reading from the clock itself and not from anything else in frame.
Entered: 7:49
